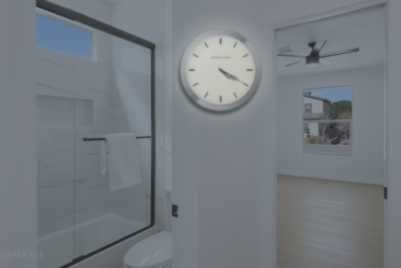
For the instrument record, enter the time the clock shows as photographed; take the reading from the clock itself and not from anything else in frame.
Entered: 4:20
